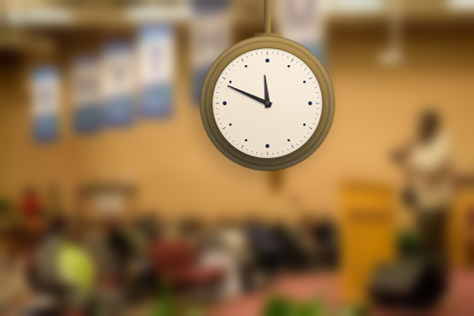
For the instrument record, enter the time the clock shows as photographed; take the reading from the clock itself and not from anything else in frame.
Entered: 11:49
